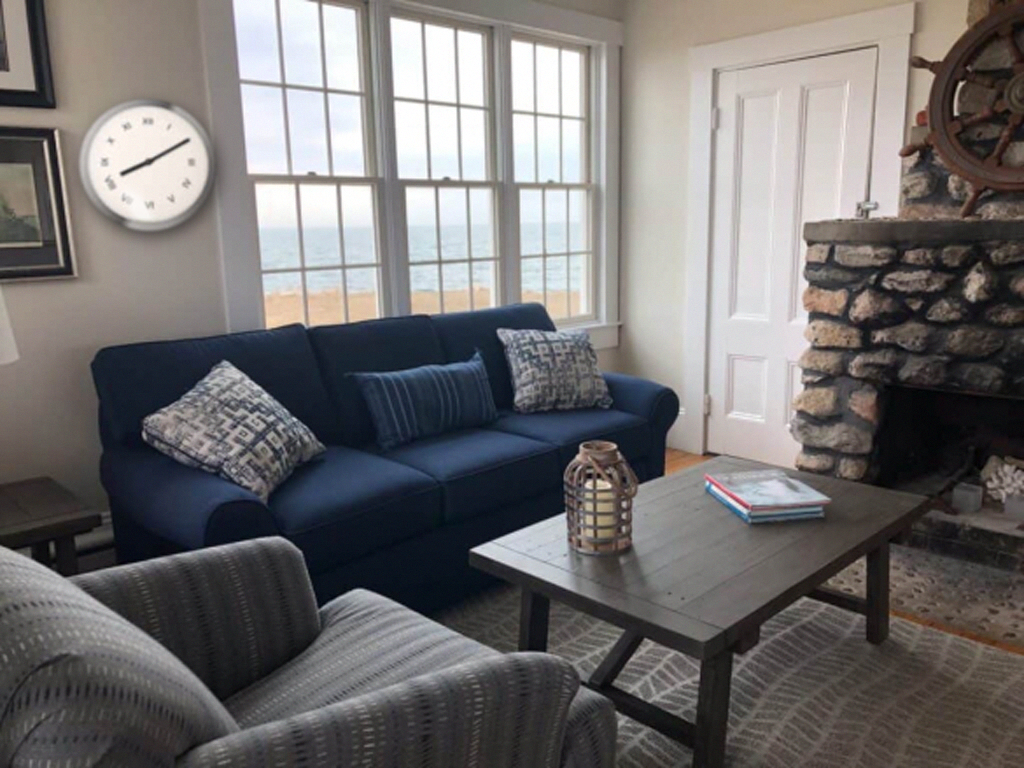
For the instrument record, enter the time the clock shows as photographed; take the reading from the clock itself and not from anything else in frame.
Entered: 8:10
